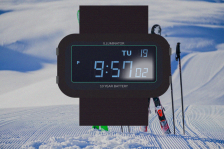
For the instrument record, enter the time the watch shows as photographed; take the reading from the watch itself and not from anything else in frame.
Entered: 9:57:02
